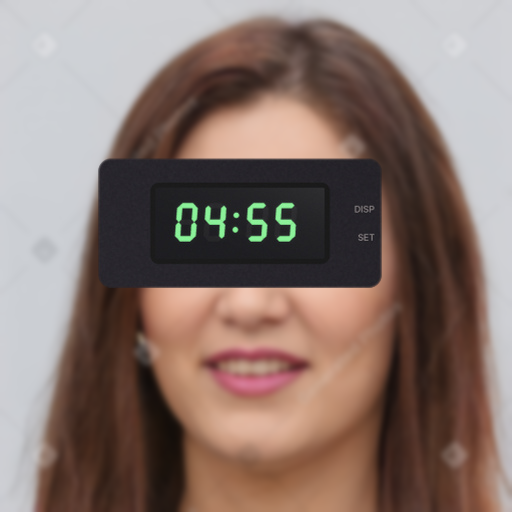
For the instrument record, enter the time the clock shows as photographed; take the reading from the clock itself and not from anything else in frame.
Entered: 4:55
